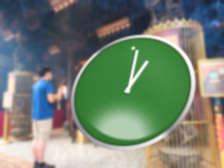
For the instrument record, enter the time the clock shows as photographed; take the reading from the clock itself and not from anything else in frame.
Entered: 1:01
